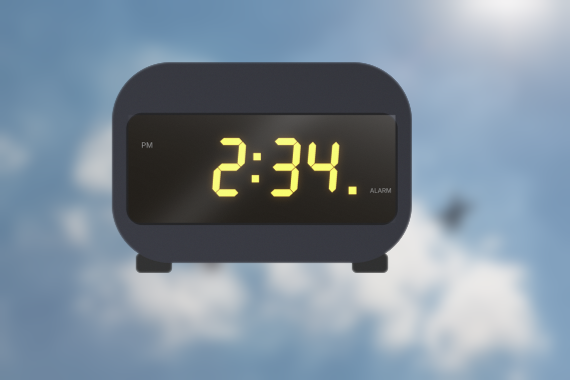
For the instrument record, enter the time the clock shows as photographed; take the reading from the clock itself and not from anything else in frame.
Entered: 2:34
